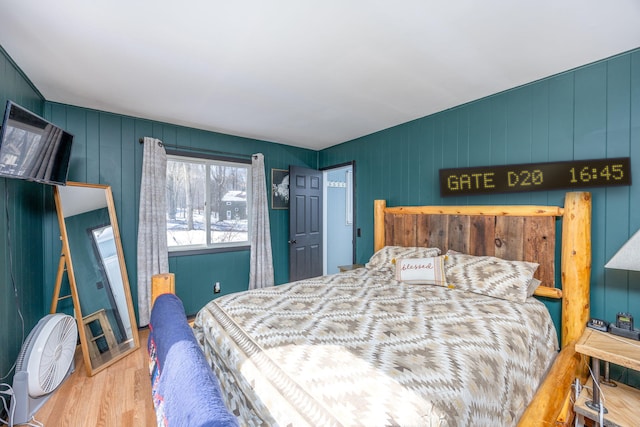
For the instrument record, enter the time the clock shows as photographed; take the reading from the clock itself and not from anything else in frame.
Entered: 16:45
